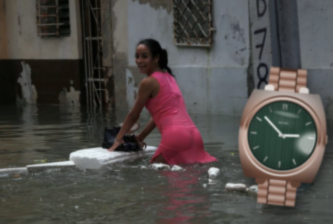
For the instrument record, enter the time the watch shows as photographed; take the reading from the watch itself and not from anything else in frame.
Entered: 2:52
